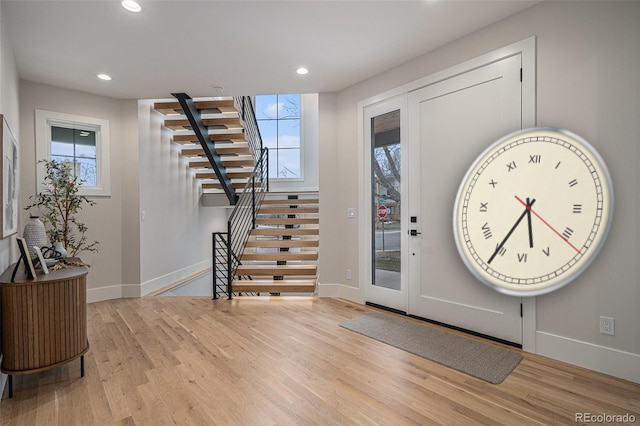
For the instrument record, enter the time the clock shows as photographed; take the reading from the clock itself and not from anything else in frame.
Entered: 5:35:21
